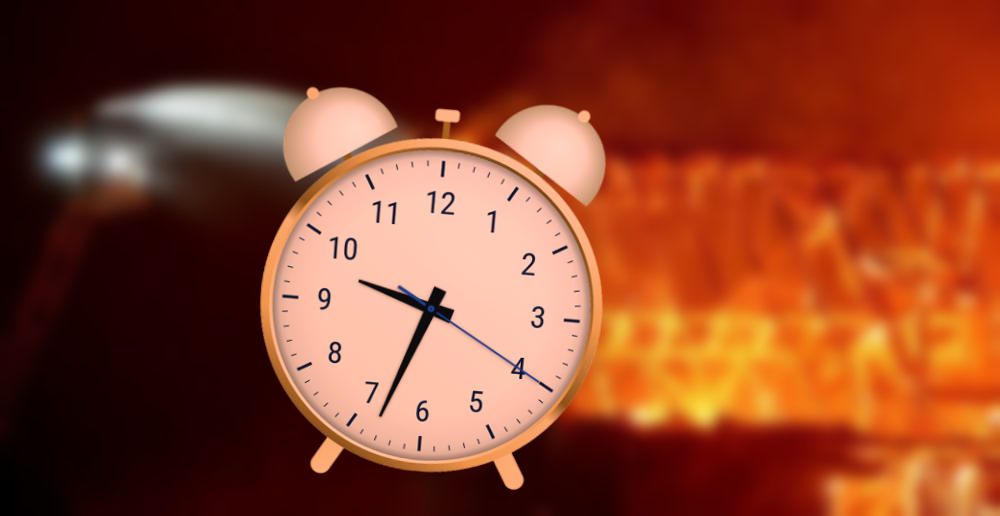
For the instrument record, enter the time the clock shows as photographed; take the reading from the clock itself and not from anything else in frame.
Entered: 9:33:20
